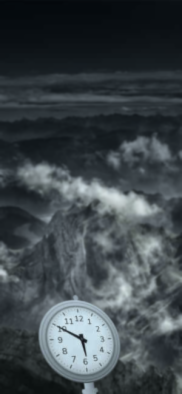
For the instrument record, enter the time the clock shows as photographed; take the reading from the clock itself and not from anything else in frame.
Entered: 5:50
